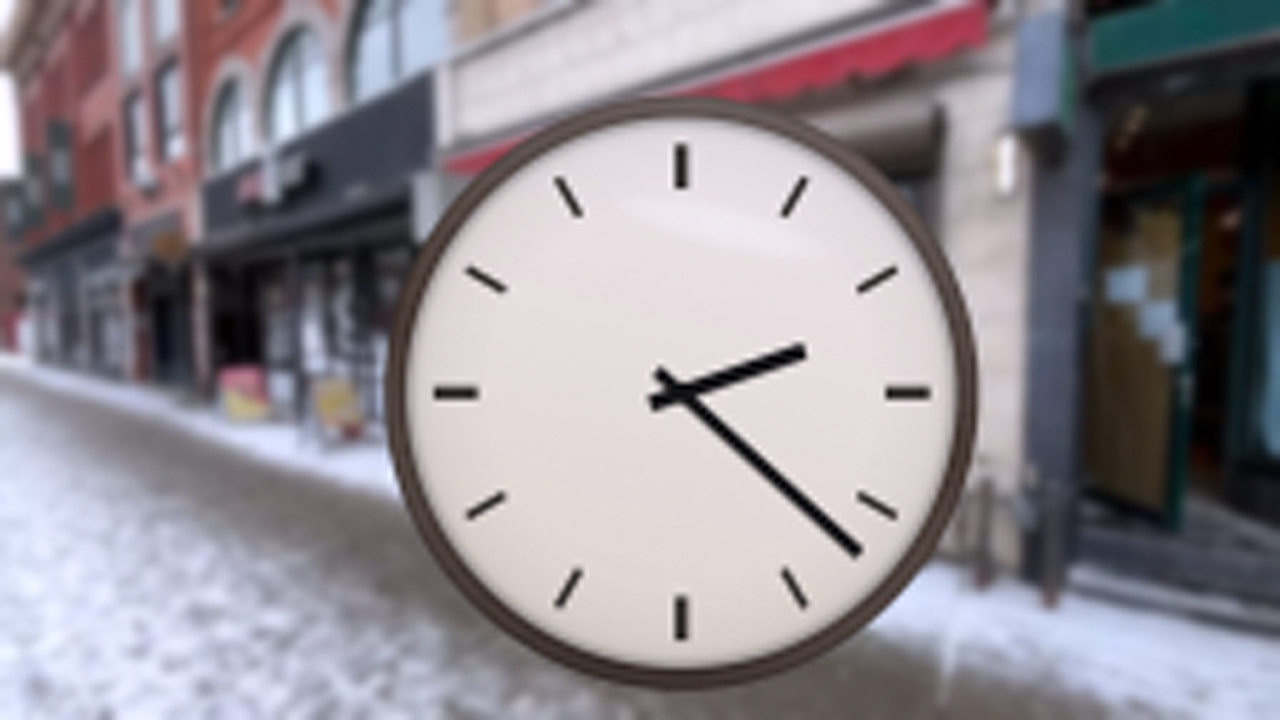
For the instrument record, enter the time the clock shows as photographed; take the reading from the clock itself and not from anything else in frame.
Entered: 2:22
